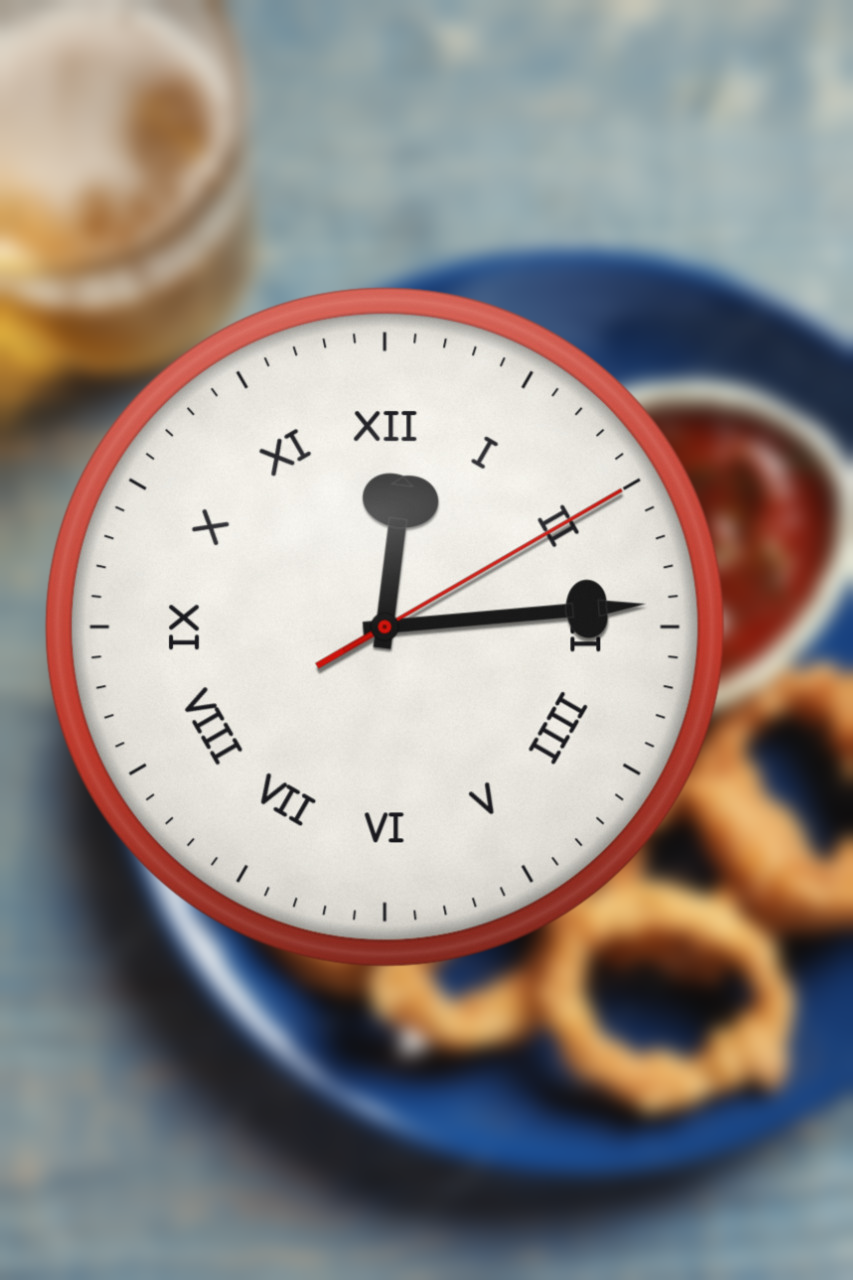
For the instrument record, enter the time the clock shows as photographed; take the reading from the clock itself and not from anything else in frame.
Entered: 12:14:10
